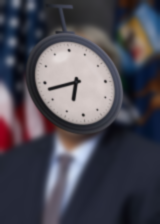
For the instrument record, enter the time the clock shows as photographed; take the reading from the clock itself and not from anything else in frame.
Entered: 6:43
